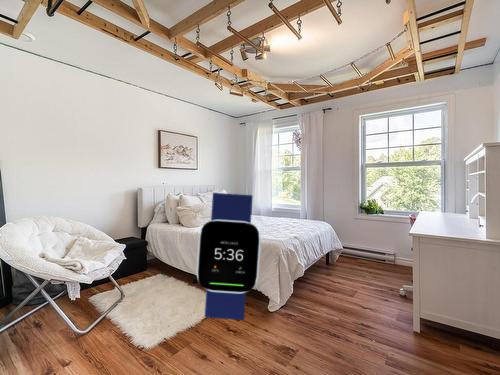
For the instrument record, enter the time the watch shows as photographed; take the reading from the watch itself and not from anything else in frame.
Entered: 5:36
